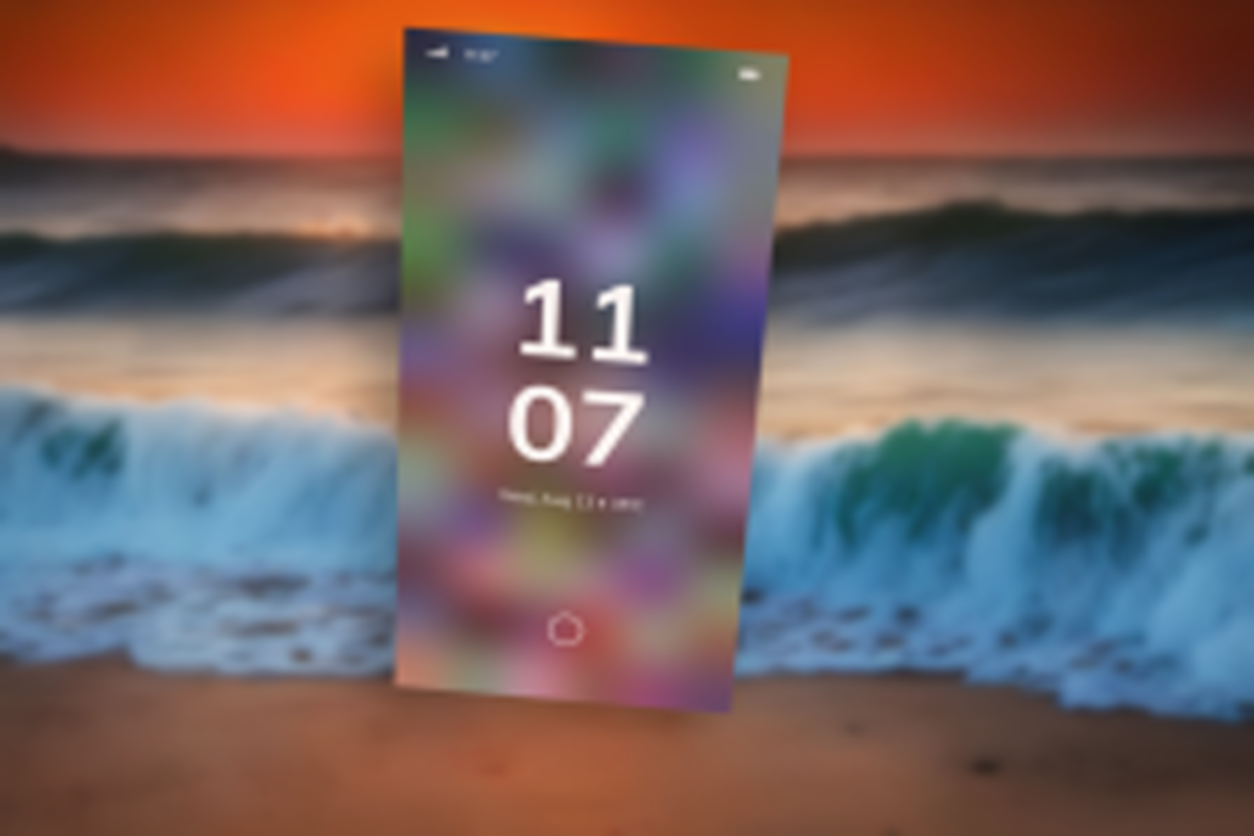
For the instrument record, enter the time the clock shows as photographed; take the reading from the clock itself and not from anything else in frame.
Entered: 11:07
